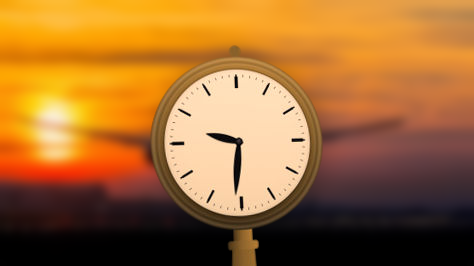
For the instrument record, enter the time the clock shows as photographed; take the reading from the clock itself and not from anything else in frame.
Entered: 9:31
